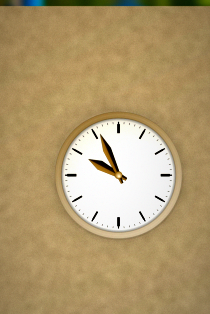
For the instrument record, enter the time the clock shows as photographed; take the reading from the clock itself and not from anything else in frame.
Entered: 9:56
